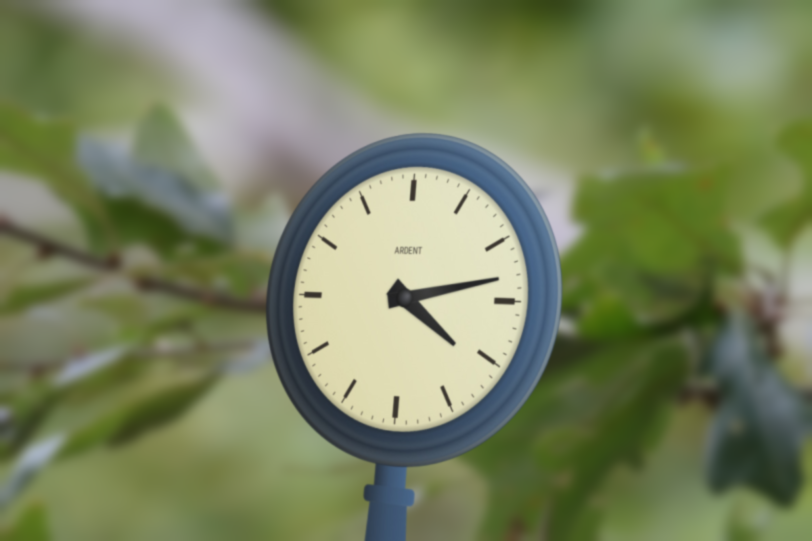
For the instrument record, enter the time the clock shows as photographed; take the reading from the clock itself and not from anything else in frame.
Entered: 4:13
